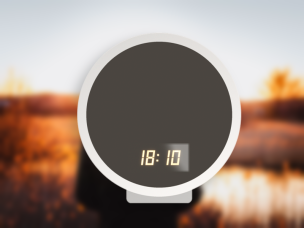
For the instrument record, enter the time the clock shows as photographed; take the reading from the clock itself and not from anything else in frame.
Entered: 18:10
